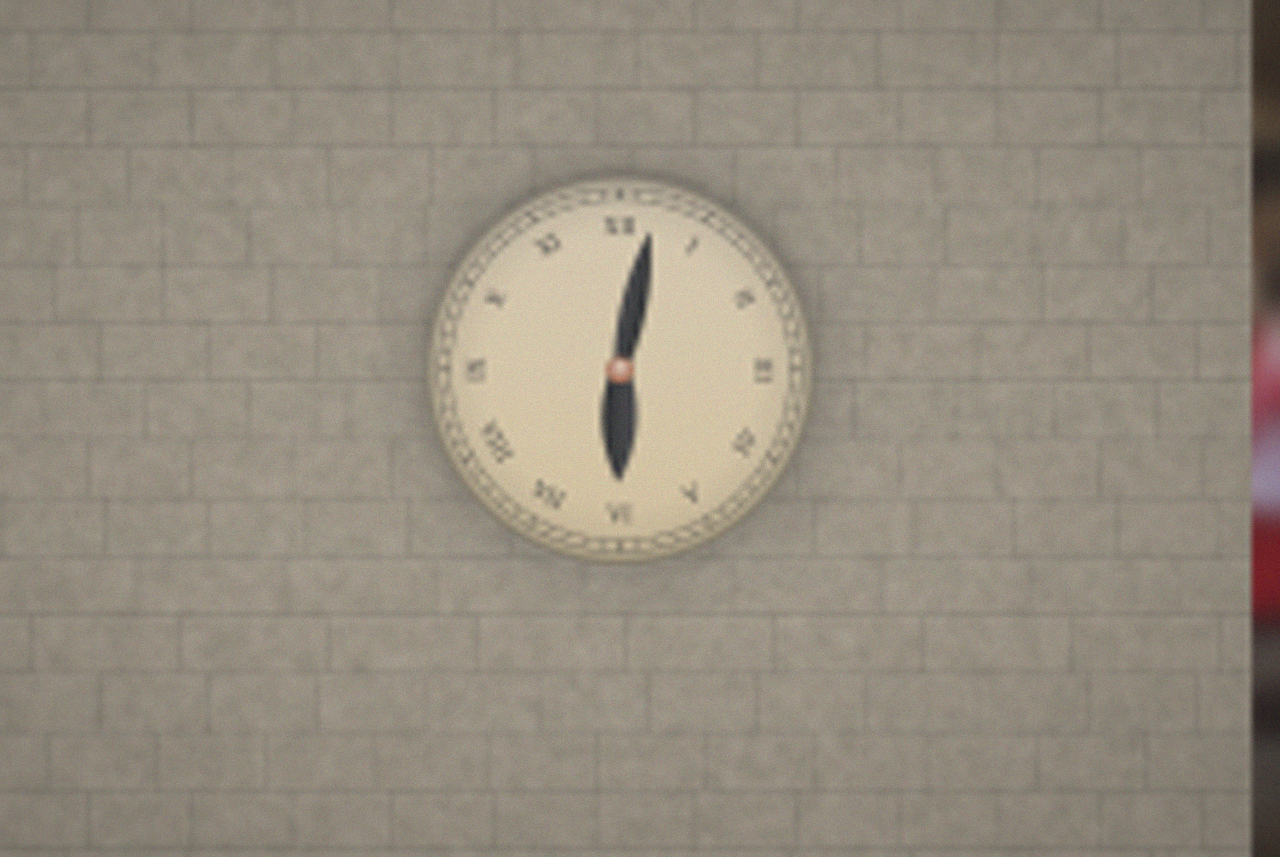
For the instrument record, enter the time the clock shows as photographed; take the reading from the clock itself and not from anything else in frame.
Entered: 6:02
